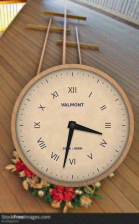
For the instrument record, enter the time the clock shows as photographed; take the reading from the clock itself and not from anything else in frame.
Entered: 3:32
